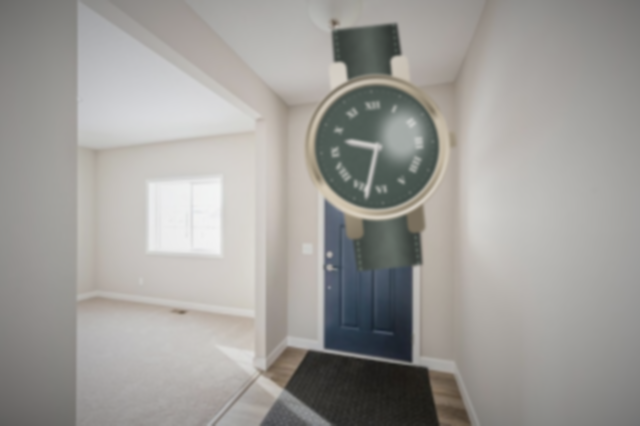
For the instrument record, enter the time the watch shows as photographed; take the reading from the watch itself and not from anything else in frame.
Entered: 9:33
